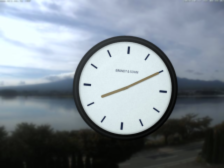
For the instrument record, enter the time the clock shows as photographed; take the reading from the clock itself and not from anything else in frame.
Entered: 8:10
